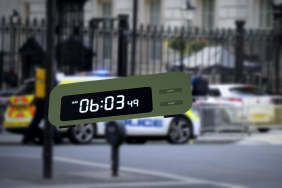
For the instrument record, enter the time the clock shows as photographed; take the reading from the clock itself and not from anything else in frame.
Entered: 6:03:49
